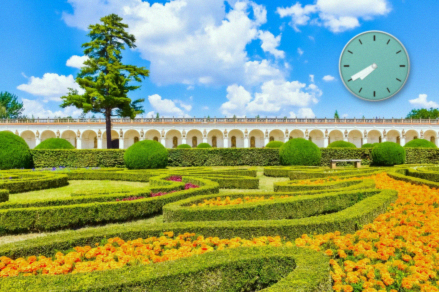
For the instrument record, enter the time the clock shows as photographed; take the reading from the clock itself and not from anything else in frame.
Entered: 7:40
